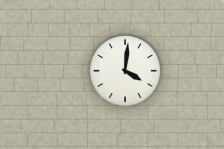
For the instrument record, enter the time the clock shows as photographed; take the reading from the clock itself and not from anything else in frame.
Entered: 4:01
